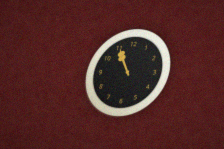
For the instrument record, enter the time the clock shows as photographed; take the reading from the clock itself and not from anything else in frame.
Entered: 10:55
